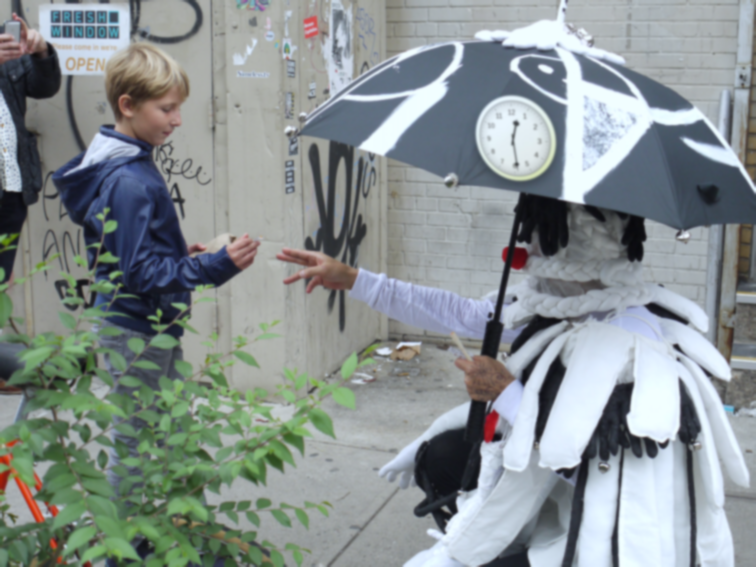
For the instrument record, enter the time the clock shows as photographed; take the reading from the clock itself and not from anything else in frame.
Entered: 12:29
